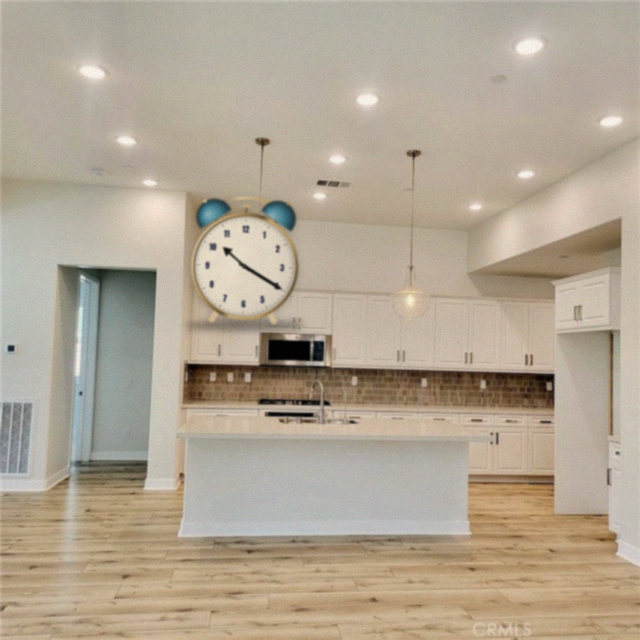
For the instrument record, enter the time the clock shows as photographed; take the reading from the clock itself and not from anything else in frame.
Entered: 10:20
